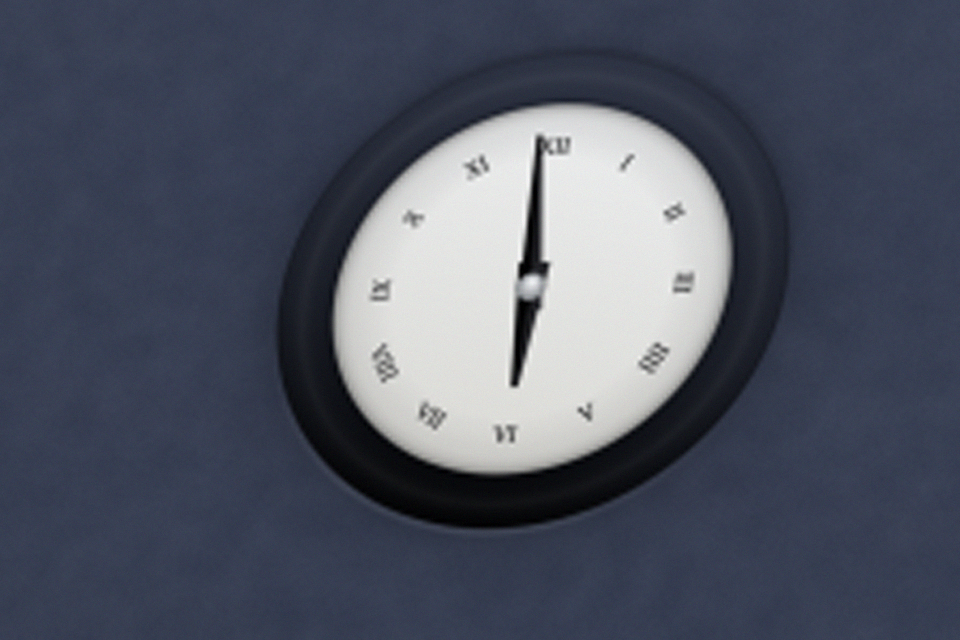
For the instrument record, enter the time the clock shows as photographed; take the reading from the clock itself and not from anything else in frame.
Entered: 5:59
